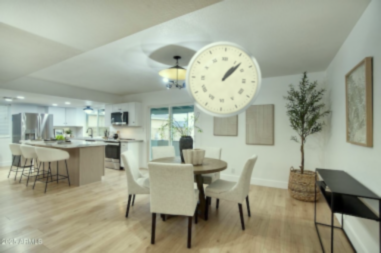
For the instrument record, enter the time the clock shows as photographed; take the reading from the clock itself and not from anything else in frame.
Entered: 1:07
